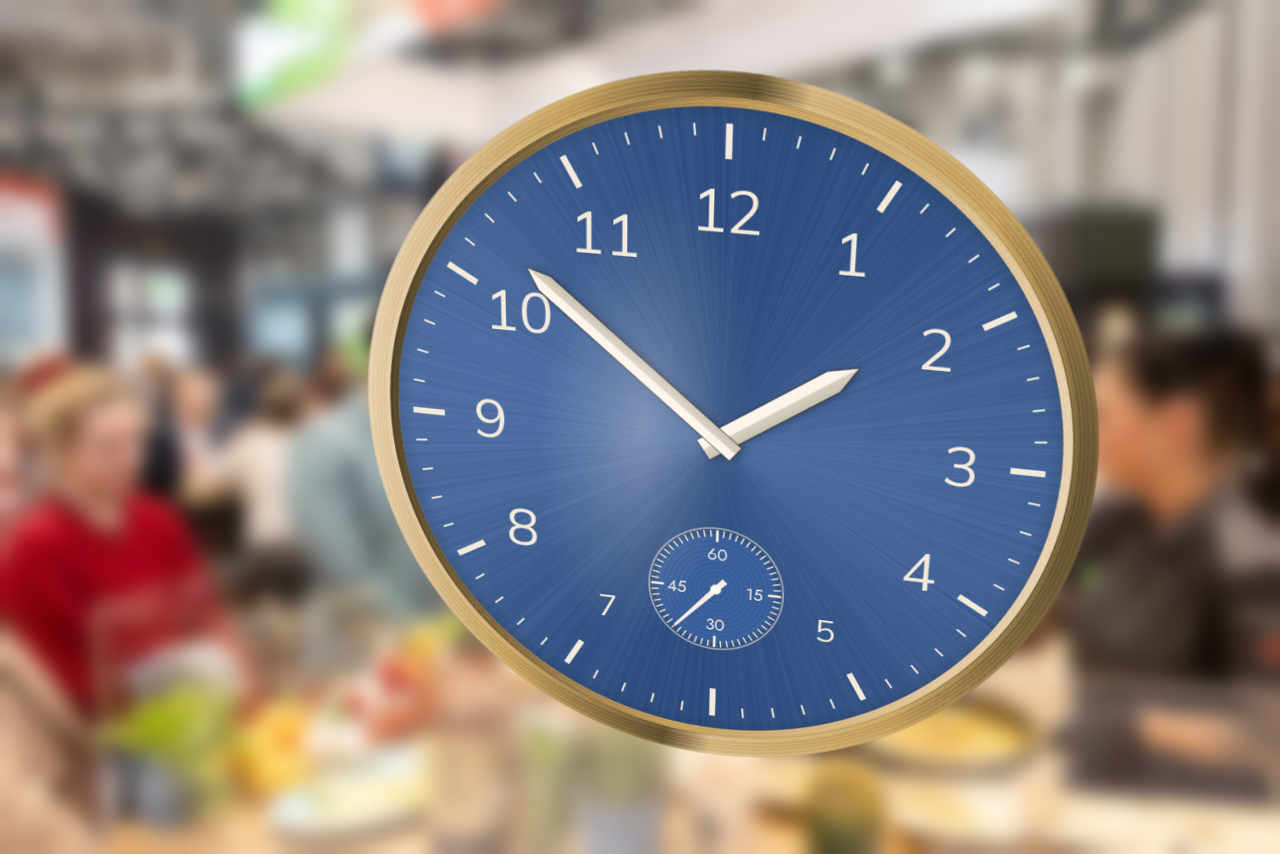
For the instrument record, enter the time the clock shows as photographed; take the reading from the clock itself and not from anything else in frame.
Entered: 1:51:37
